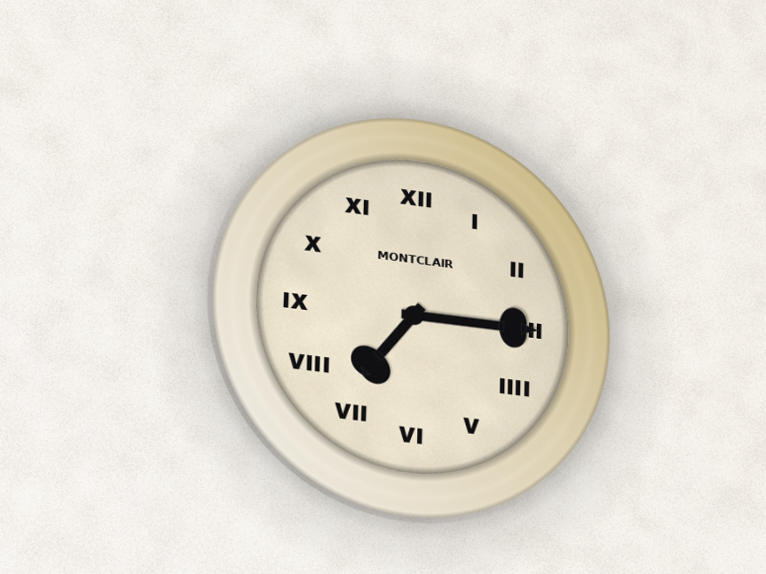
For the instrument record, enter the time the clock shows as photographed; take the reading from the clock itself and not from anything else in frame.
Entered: 7:15
